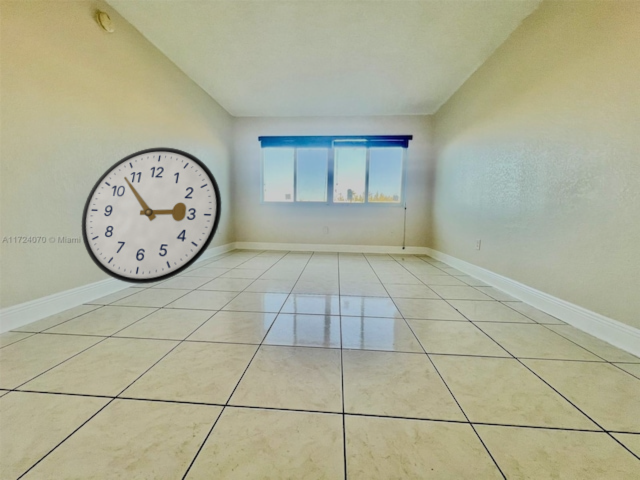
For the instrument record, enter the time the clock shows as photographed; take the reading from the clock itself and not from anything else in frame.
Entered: 2:53
